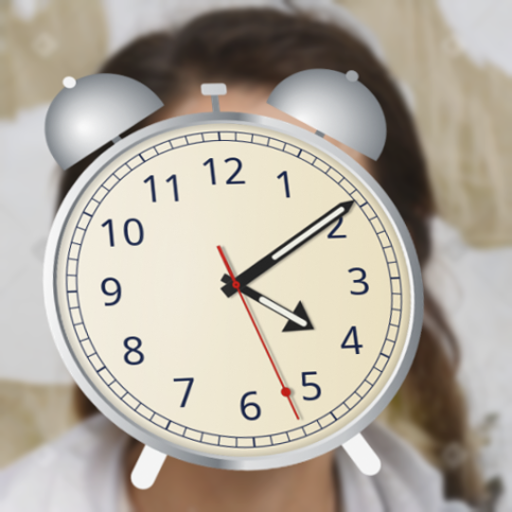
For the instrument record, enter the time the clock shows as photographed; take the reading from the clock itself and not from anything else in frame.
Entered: 4:09:27
